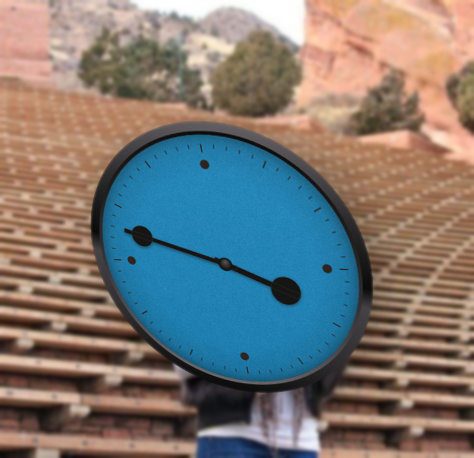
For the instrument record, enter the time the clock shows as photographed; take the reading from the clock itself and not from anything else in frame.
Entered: 3:48
